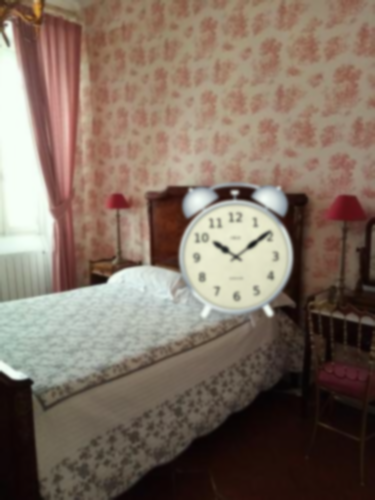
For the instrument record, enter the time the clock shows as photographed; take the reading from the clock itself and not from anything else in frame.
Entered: 10:09
